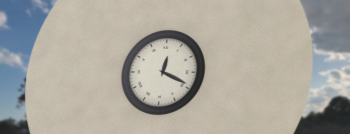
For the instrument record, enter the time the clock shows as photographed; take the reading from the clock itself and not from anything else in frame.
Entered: 12:19
